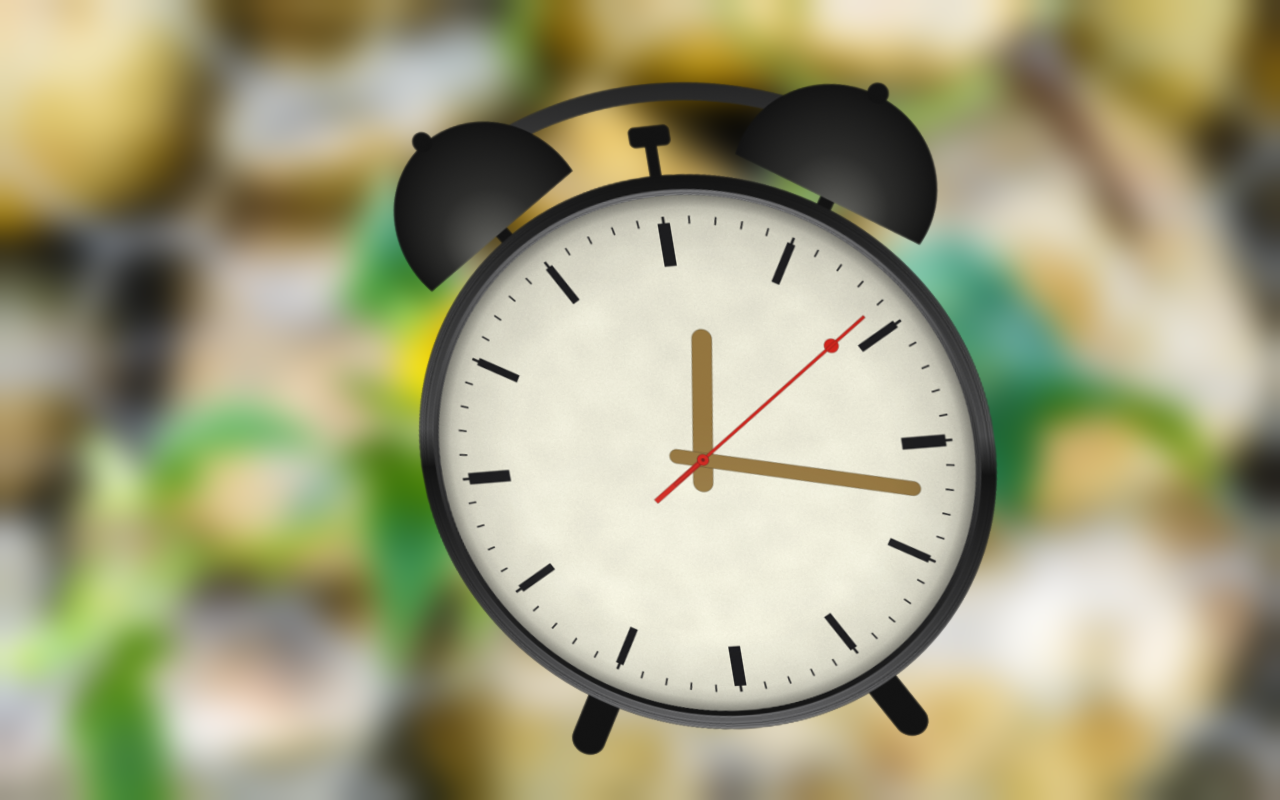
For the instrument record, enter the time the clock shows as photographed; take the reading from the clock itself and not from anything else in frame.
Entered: 12:17:09
